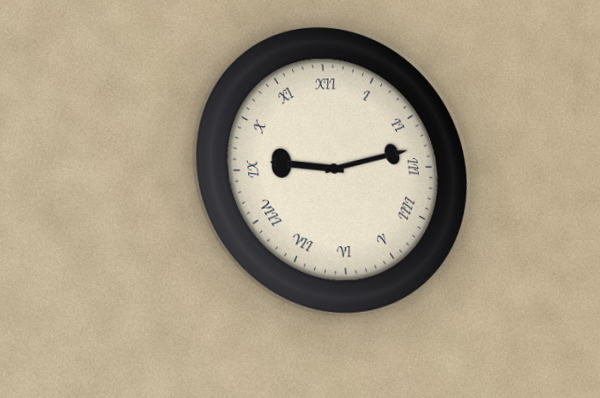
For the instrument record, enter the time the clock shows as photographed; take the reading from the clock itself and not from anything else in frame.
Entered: 9:13
